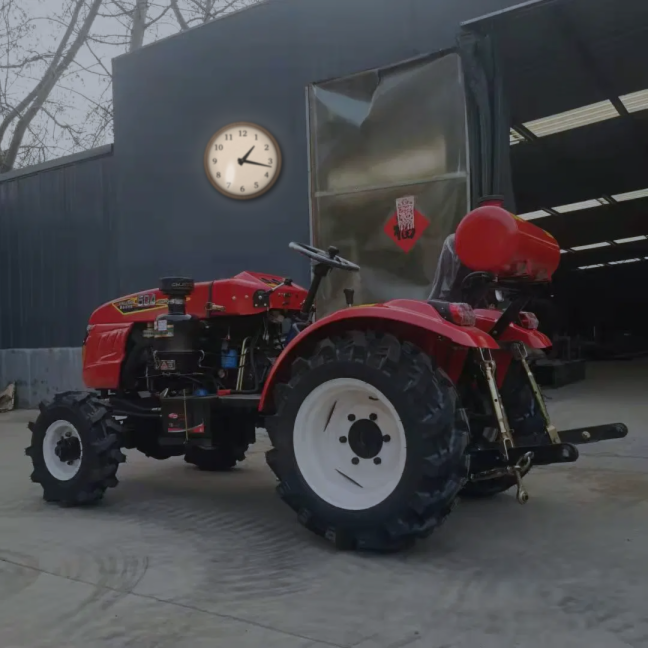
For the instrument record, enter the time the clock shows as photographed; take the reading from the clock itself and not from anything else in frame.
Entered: 1:17
